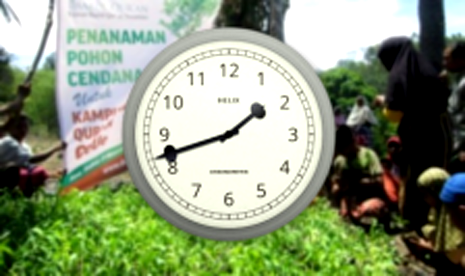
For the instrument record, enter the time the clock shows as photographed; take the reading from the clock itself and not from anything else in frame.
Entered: 1:42
